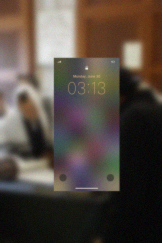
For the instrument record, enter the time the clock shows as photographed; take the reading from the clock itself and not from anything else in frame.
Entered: 3:13
